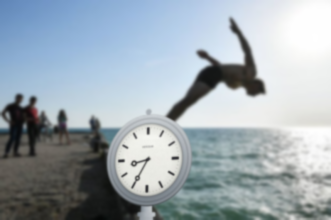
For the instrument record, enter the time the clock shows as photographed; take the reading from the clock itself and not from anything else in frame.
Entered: 8:35
